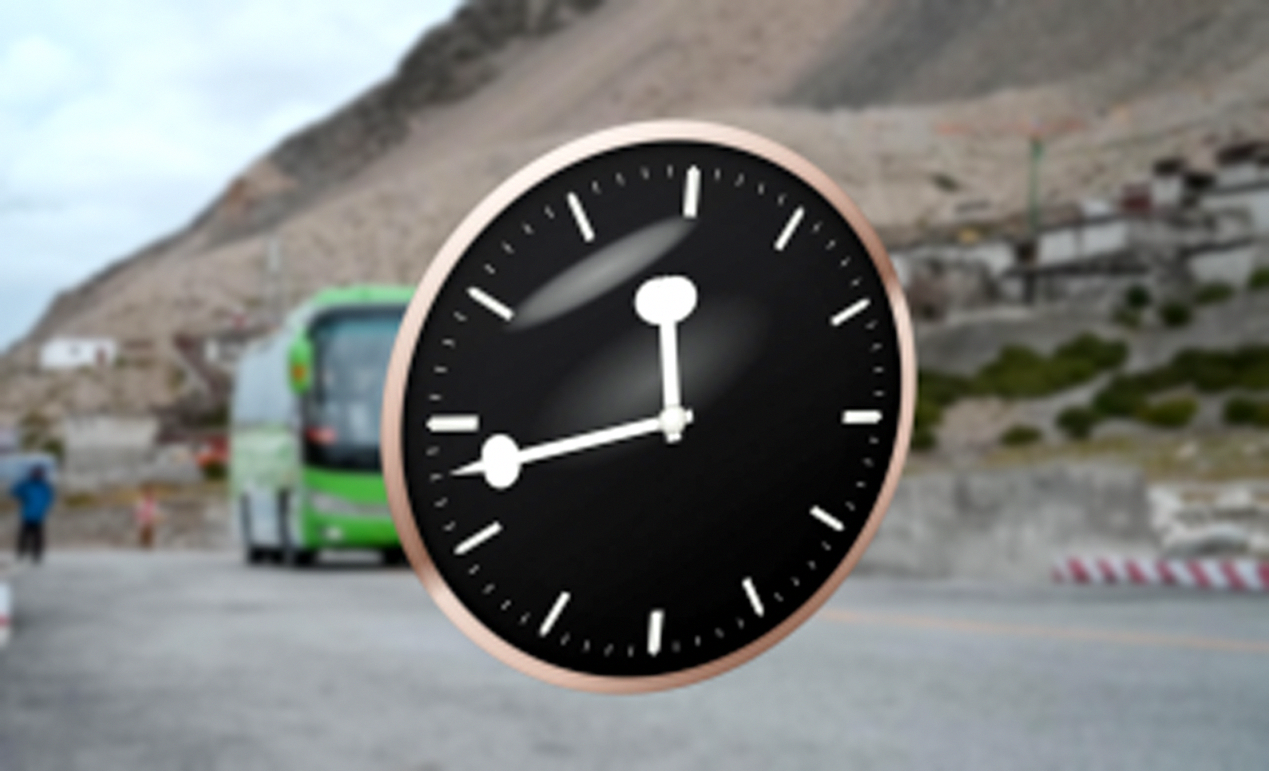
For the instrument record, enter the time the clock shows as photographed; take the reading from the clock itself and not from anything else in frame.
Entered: 11:43
